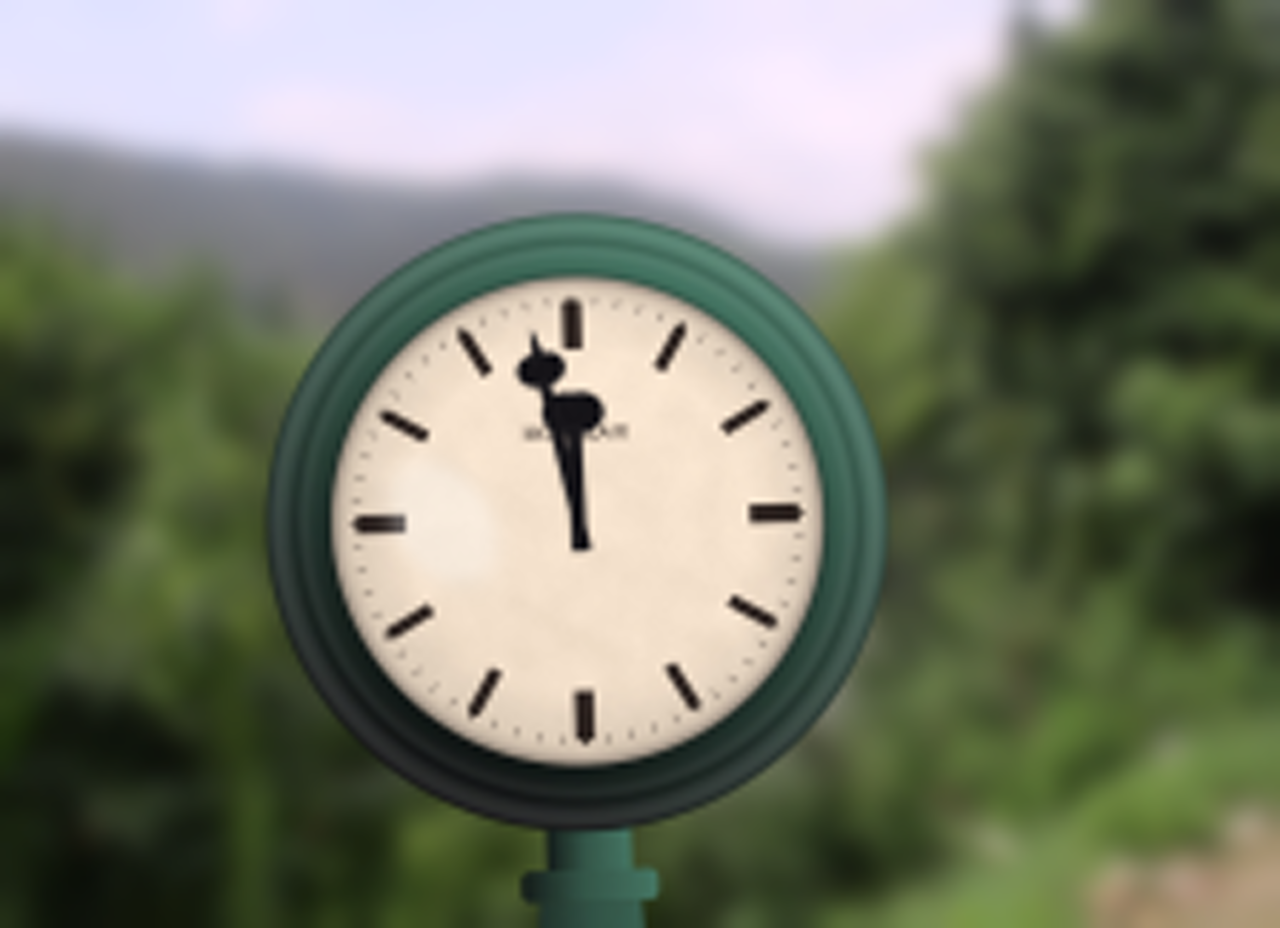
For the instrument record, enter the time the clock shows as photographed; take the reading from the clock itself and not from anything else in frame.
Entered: 11:58
